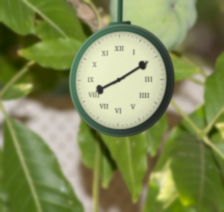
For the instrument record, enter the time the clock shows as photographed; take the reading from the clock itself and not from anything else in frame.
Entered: 8:10
